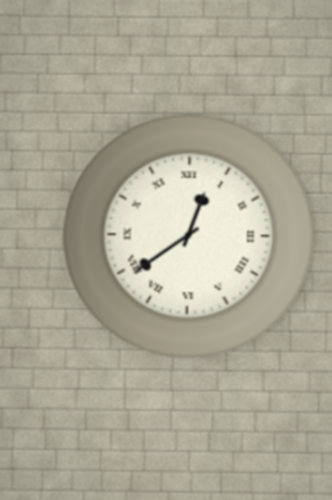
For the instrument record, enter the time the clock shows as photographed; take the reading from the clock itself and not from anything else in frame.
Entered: 12:39
